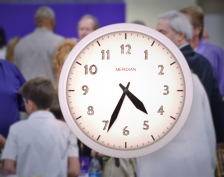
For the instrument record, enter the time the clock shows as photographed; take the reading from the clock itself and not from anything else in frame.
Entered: 4:34
